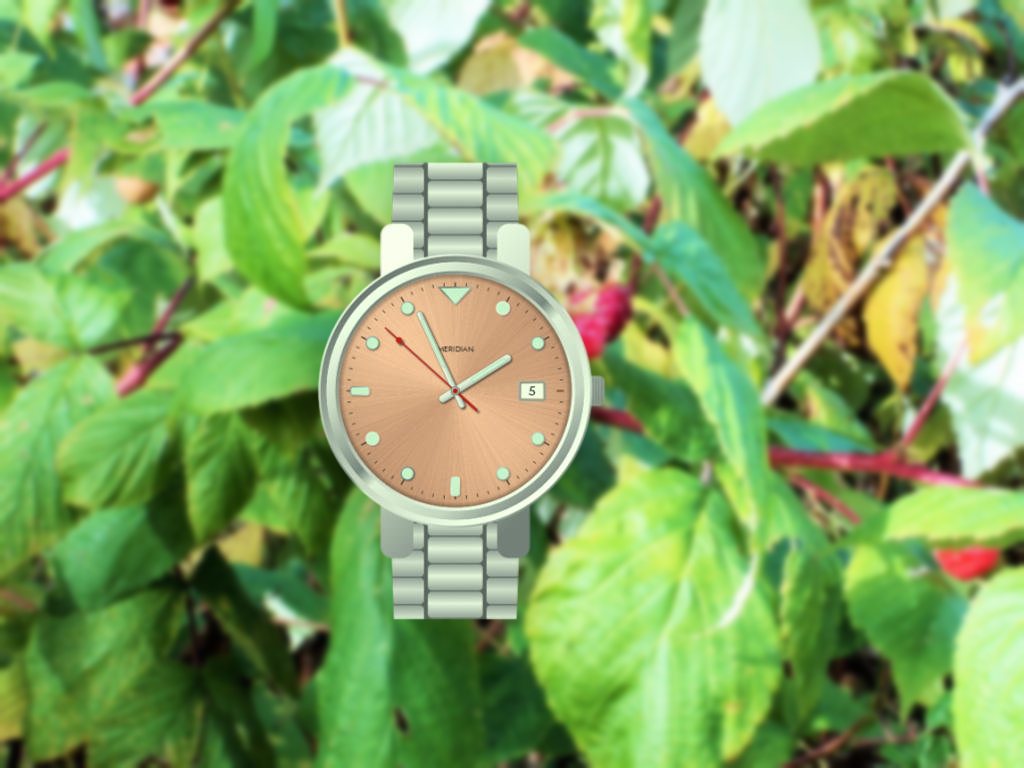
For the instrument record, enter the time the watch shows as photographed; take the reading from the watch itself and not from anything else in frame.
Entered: 1:55:52
